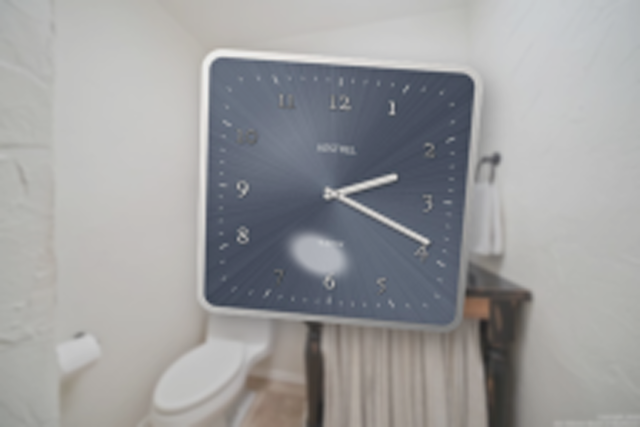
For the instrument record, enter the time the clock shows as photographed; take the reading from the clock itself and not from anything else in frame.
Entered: 2:19
